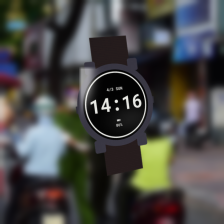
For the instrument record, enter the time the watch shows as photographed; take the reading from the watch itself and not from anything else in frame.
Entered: 14:16
